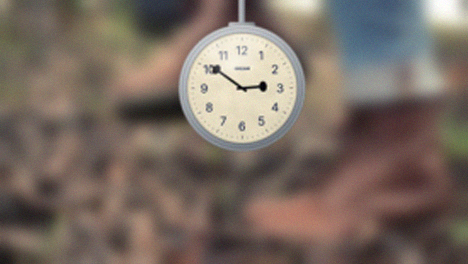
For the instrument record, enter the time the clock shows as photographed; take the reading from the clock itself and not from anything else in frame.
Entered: 2:51
